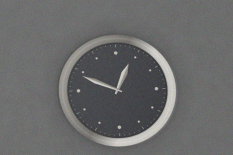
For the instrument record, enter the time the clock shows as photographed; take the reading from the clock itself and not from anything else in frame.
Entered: 12:49
